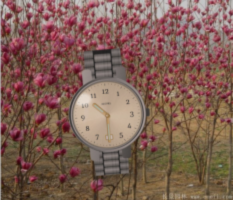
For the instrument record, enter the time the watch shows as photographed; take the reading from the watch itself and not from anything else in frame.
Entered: 10:30
